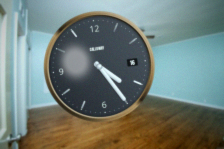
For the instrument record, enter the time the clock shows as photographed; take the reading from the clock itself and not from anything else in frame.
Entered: 4:25
